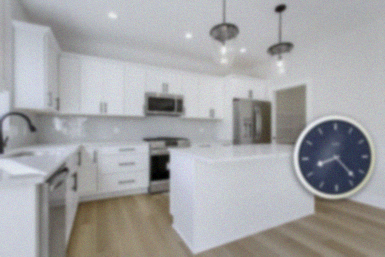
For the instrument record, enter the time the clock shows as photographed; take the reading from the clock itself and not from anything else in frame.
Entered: 8:23
